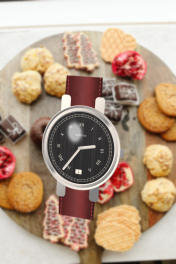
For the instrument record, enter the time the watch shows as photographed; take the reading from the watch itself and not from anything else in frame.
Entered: 2:36
